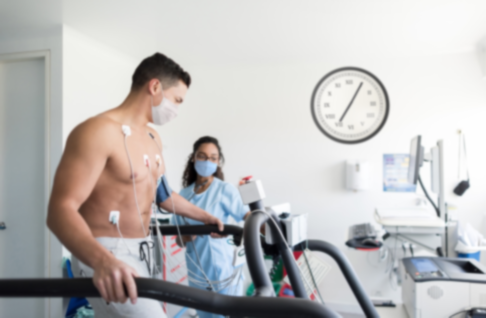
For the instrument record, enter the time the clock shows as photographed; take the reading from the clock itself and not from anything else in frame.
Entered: 7:05
